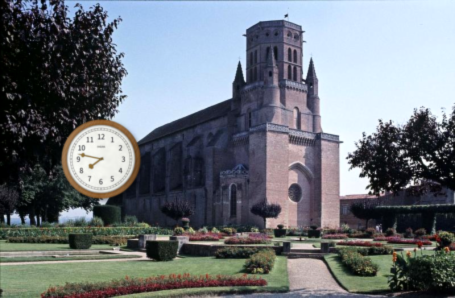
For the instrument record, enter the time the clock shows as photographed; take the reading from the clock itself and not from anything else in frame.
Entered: 7:47
